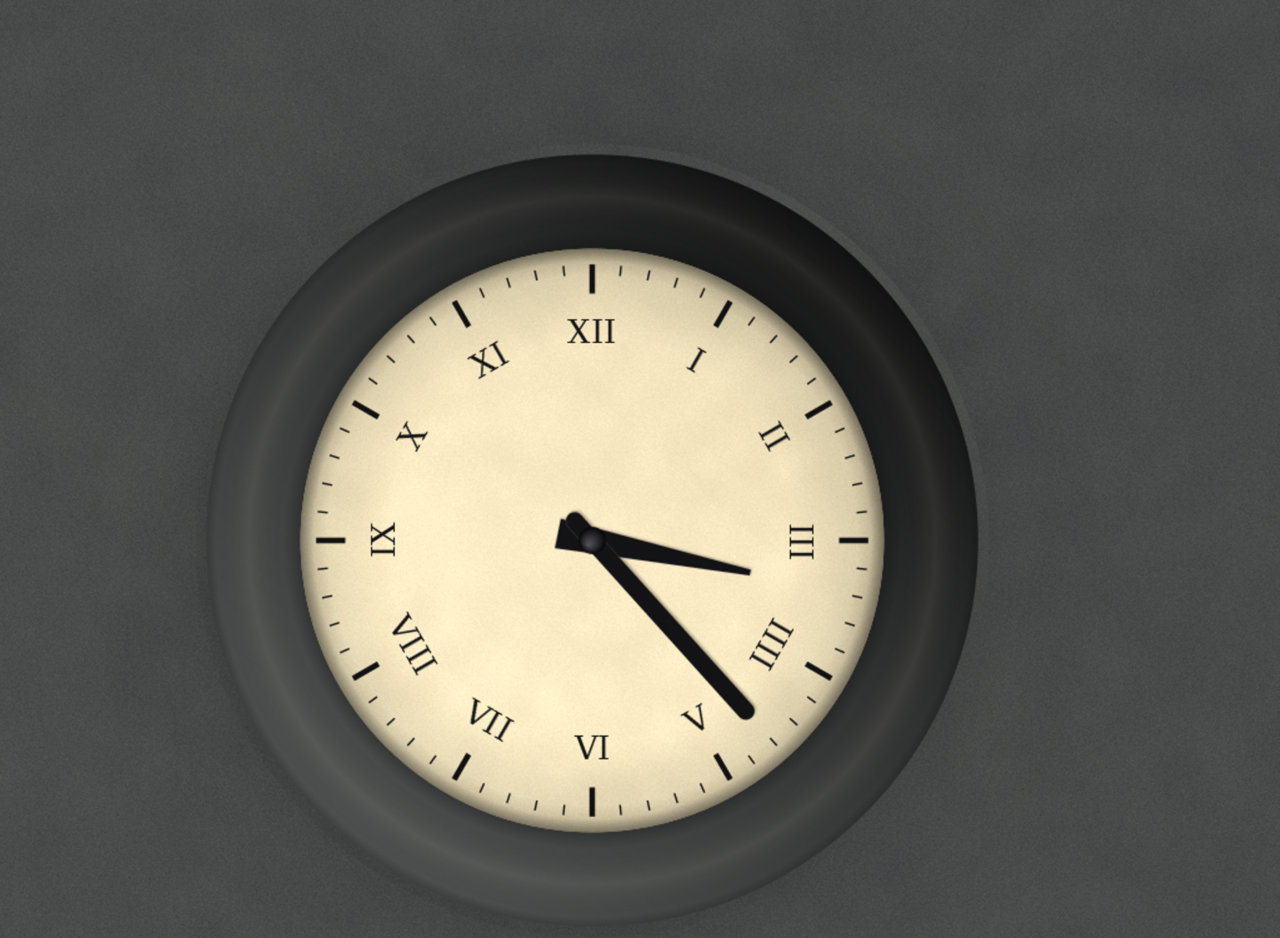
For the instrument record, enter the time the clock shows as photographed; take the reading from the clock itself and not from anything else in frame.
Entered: 3:23
